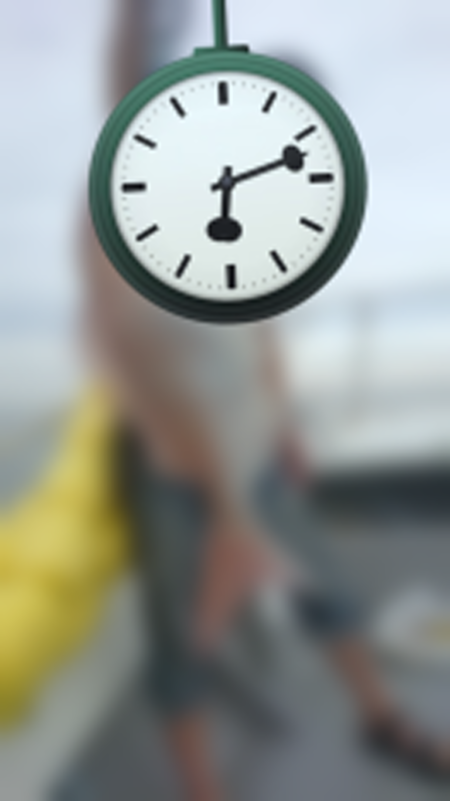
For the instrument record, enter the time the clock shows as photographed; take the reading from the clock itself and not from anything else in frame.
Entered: 6:12
